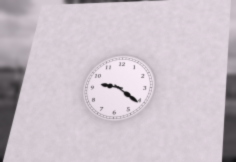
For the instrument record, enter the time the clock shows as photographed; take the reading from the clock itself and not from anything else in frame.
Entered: 9:21
